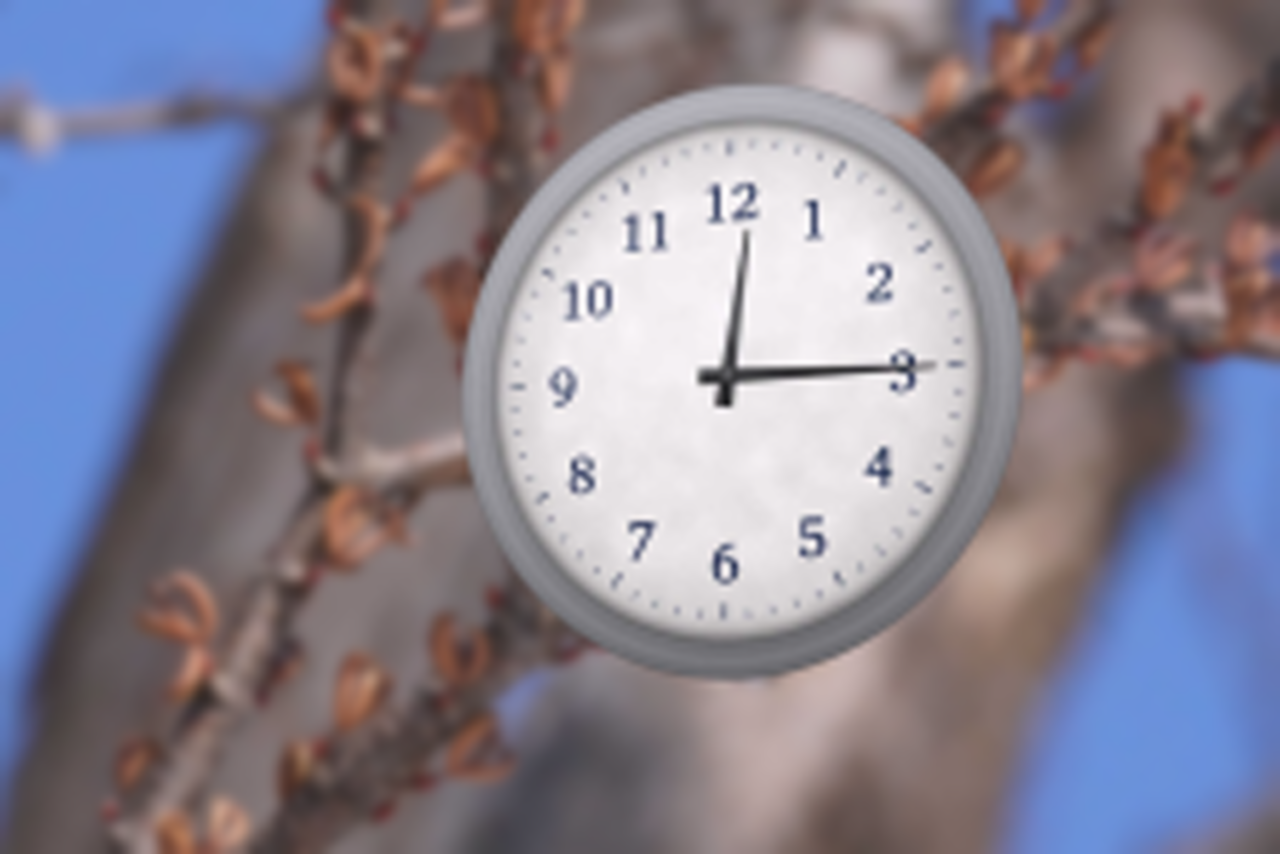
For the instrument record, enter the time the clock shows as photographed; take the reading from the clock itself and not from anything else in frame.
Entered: 12:15
